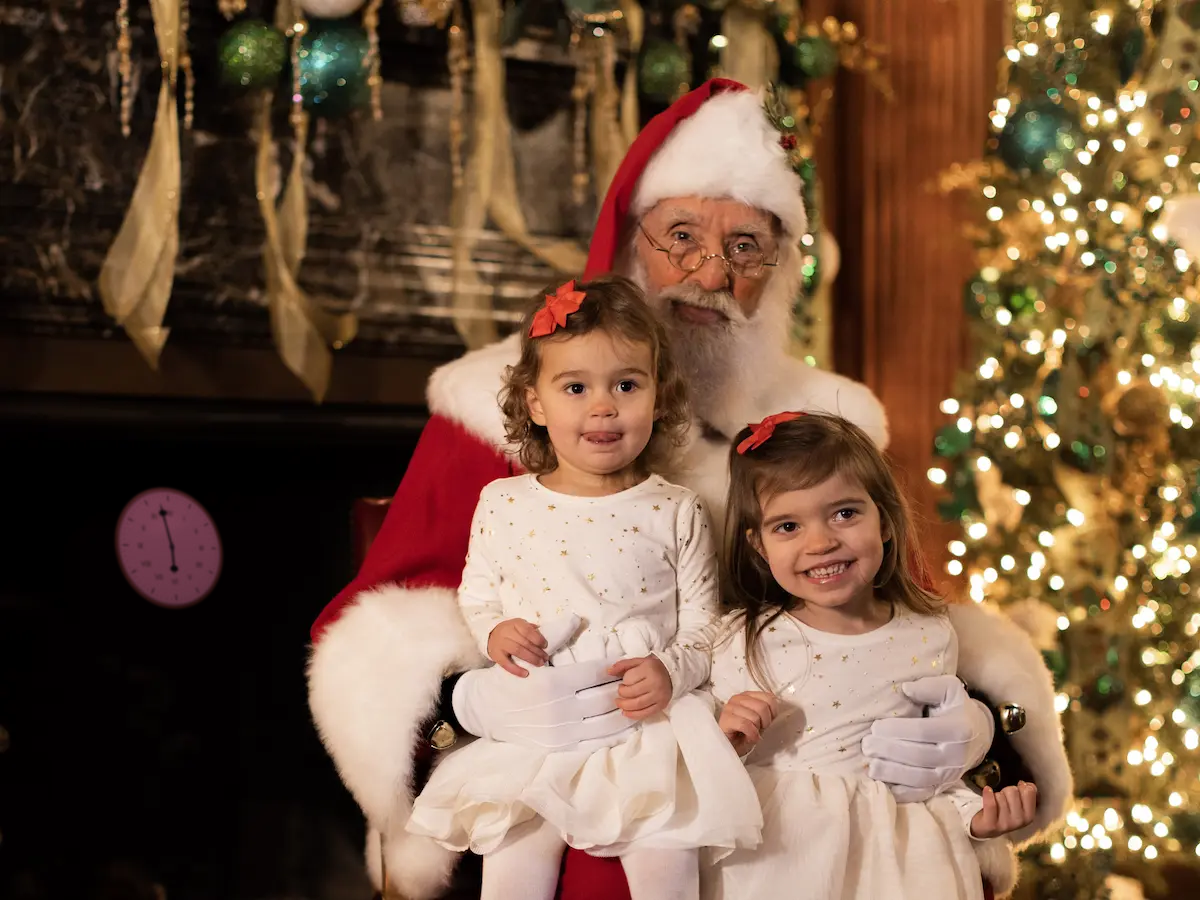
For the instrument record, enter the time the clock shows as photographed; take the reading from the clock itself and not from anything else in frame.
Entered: 5:58
